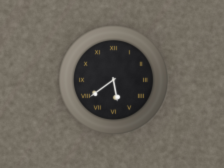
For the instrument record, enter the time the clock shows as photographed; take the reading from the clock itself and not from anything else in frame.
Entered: 5:39
